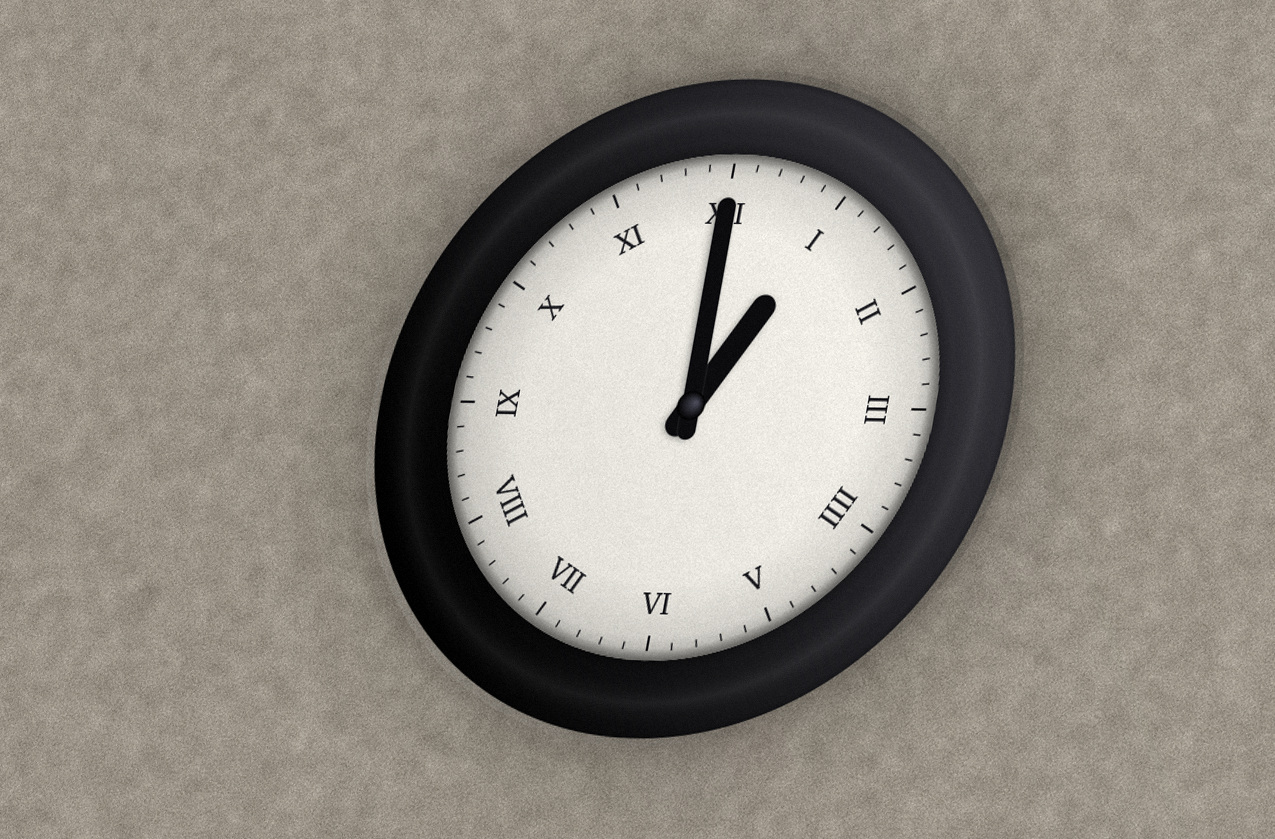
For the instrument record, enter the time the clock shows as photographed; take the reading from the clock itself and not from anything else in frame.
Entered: 1:00
